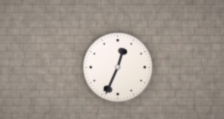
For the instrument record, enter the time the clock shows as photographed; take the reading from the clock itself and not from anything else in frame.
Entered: 12:34
